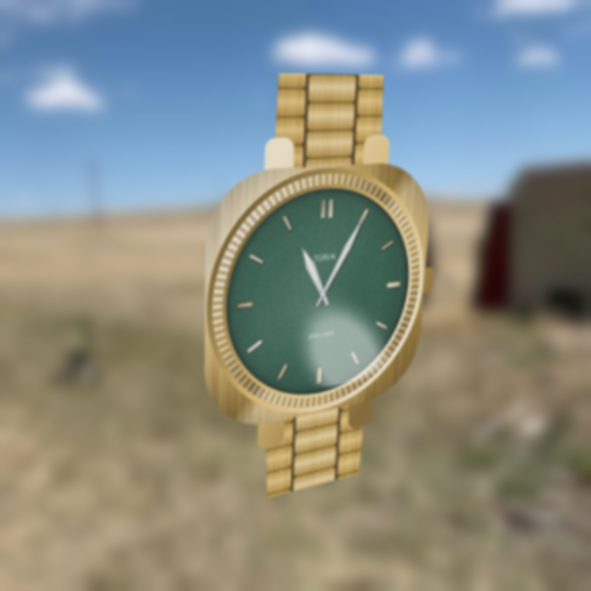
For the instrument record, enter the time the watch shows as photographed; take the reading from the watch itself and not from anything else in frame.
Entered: 11:05
